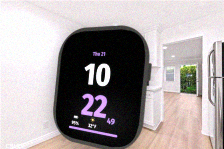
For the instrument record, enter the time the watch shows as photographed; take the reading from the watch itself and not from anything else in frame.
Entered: 10:22:49
